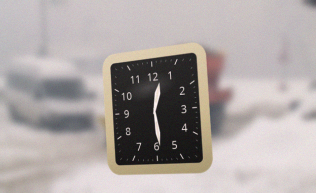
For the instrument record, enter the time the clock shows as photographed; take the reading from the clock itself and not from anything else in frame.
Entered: 12:29
